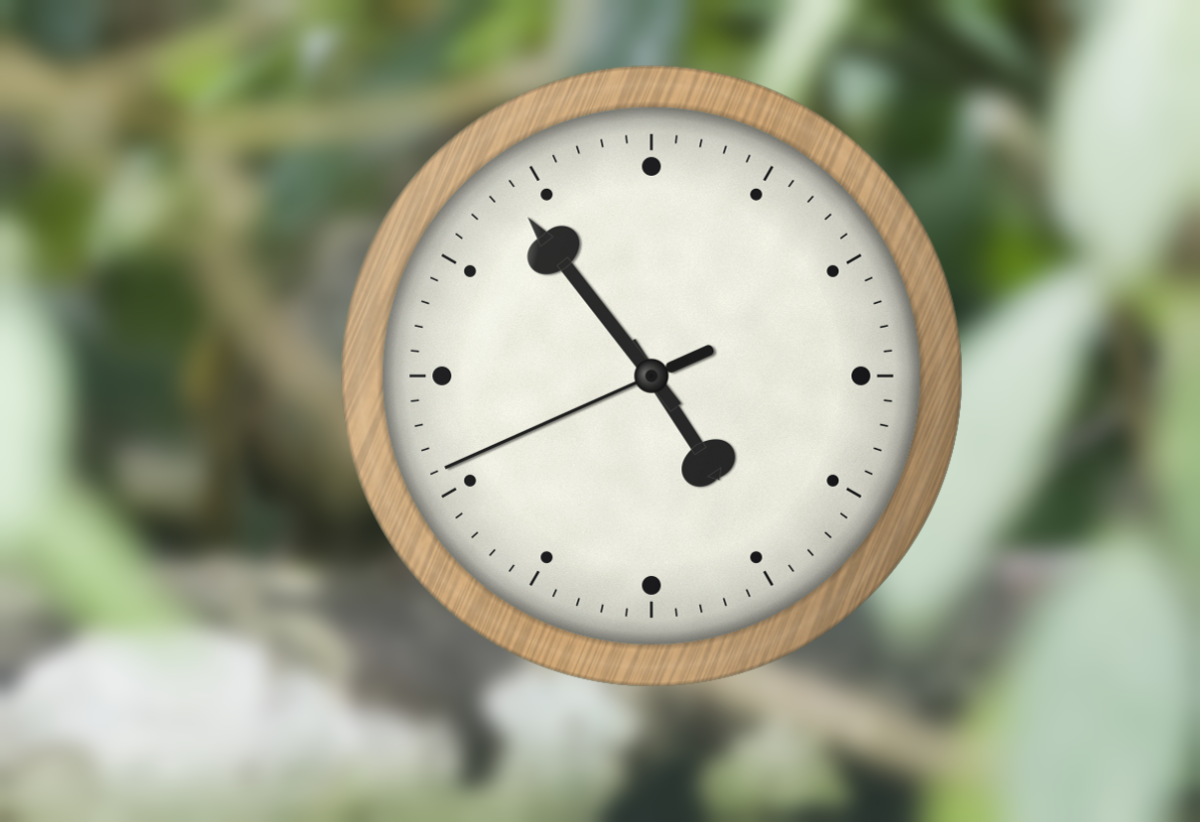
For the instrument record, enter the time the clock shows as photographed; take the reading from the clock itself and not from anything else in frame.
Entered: 4:53:41
